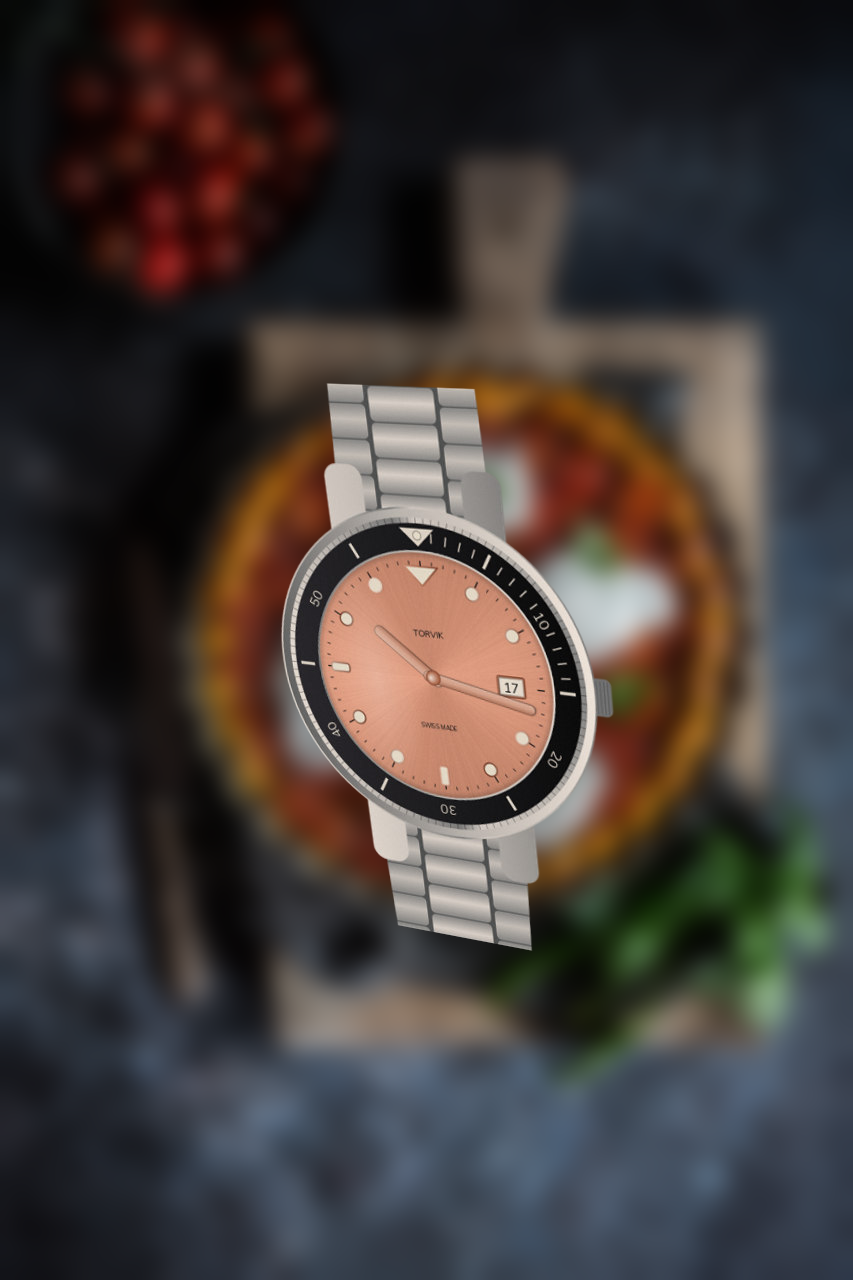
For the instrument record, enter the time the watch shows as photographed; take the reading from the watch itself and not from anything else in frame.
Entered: 10:17
